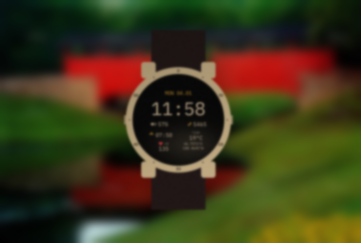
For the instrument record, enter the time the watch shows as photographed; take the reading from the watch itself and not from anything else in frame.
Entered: 11:58
